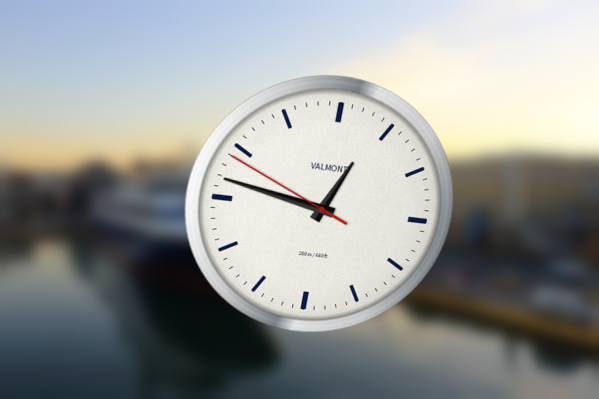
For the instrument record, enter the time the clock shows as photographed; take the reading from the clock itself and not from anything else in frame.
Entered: 12:46:49
